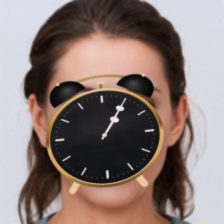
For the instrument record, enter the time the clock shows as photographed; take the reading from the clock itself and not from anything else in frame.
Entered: 1:05
